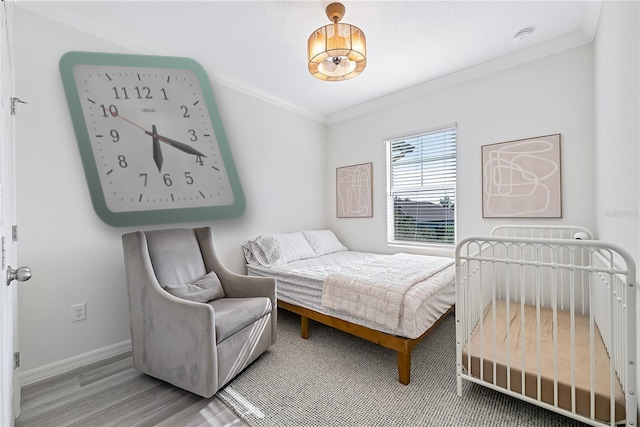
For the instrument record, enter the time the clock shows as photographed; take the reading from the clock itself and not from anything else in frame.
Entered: 6:18:50
